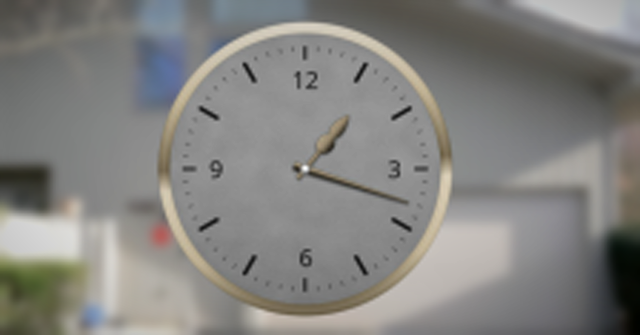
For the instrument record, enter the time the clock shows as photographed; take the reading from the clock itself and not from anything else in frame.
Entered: 1:18
